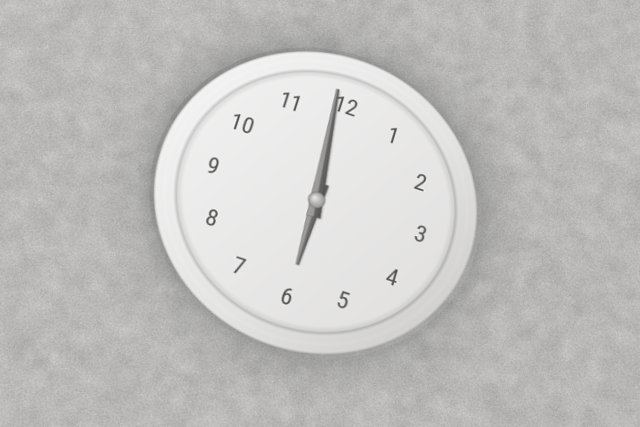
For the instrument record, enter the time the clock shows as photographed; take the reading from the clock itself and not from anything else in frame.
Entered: 5:59
